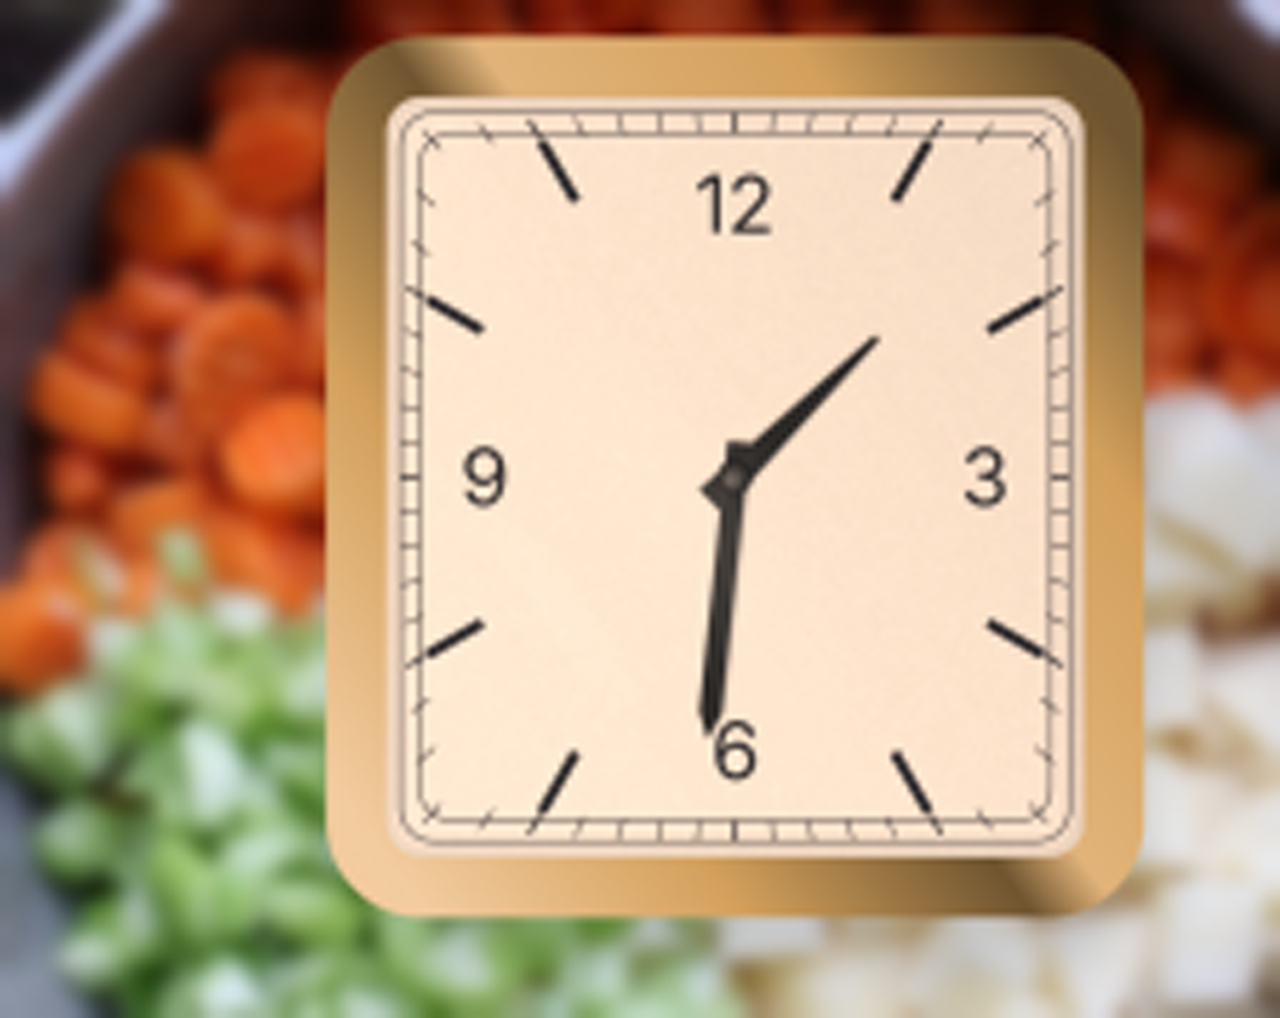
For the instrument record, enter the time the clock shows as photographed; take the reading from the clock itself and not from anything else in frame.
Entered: 1:31
